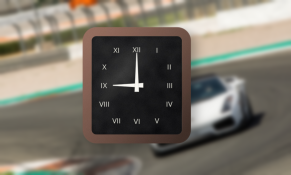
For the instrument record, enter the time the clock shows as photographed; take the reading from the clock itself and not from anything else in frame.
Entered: 9:00
